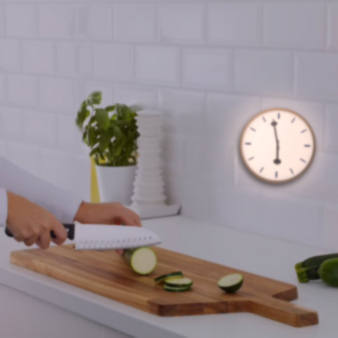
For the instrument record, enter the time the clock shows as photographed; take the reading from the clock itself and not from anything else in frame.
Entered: 5:58
